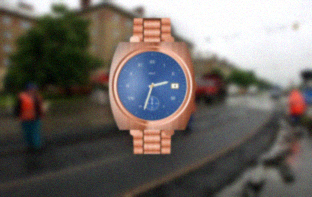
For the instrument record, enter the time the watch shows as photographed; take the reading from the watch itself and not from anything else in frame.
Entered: 2:33
